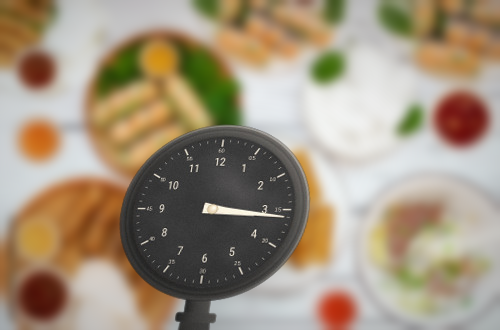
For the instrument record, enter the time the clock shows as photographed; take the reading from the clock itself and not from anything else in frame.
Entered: 3:16
